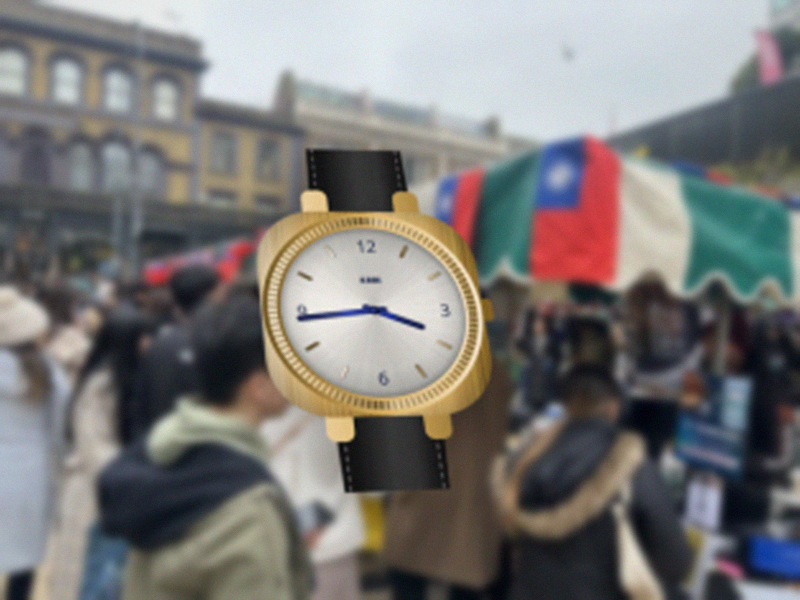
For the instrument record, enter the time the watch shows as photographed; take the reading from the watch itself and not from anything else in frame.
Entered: 3:44
